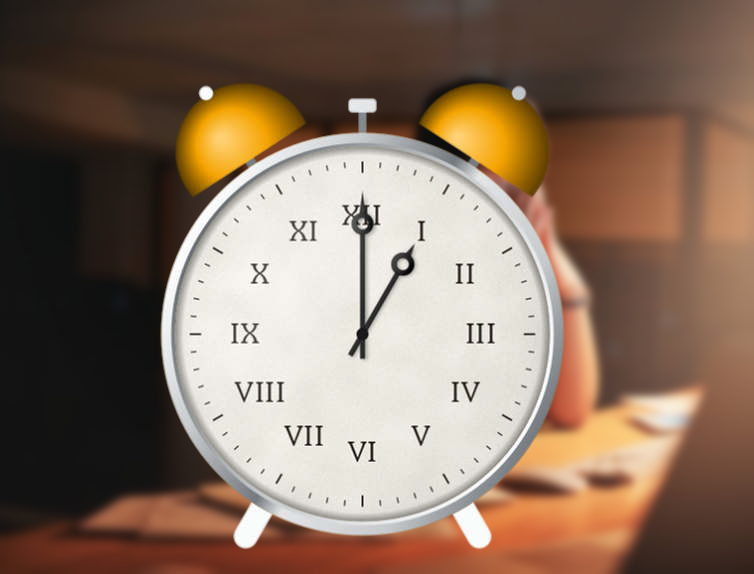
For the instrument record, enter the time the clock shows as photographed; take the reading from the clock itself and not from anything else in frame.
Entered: 1:00
